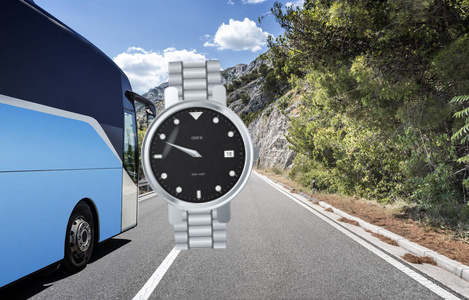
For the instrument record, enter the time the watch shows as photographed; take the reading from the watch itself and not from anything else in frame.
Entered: 9:49
